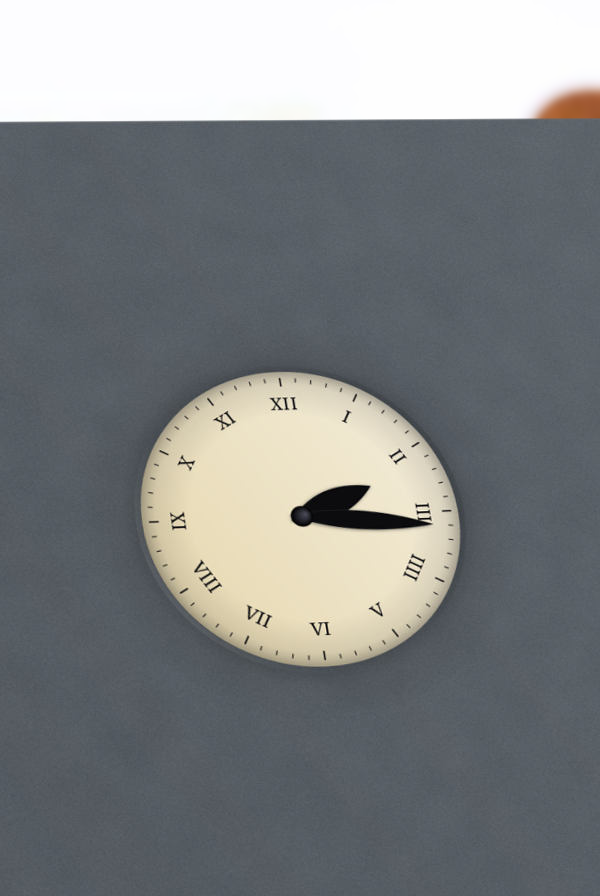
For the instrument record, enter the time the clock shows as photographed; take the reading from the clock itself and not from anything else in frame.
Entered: 2:16
